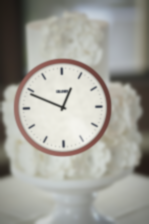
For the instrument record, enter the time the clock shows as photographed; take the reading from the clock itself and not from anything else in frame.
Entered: 12:49
